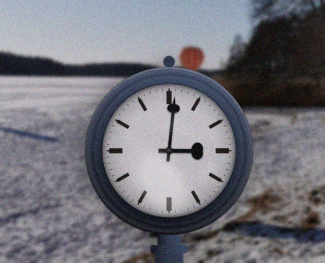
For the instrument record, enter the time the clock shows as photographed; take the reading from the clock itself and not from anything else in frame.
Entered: 3:01
